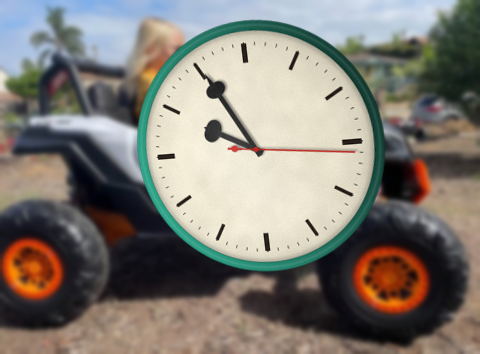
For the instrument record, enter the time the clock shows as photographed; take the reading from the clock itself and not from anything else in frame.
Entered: 9:55:16
